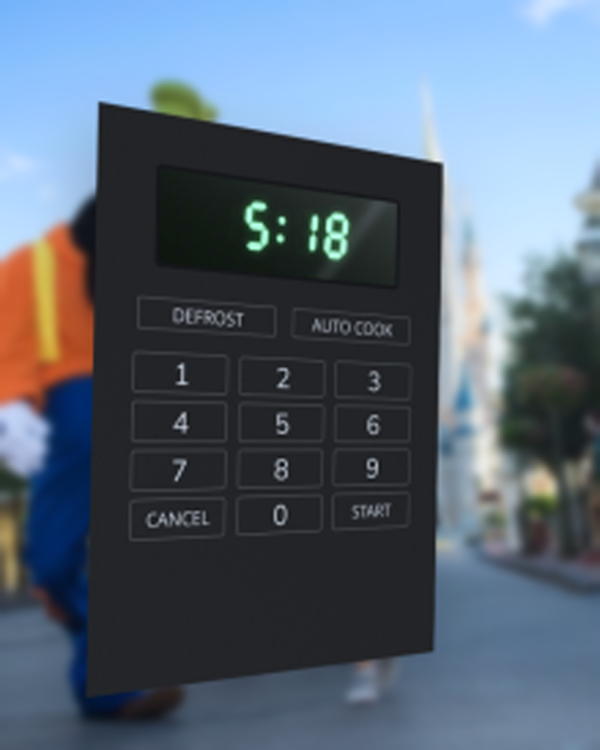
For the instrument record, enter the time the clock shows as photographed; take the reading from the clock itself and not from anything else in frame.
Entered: 5:18
